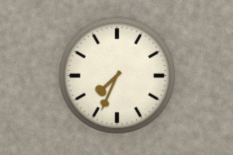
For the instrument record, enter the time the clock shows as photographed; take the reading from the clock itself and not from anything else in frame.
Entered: 7:34
